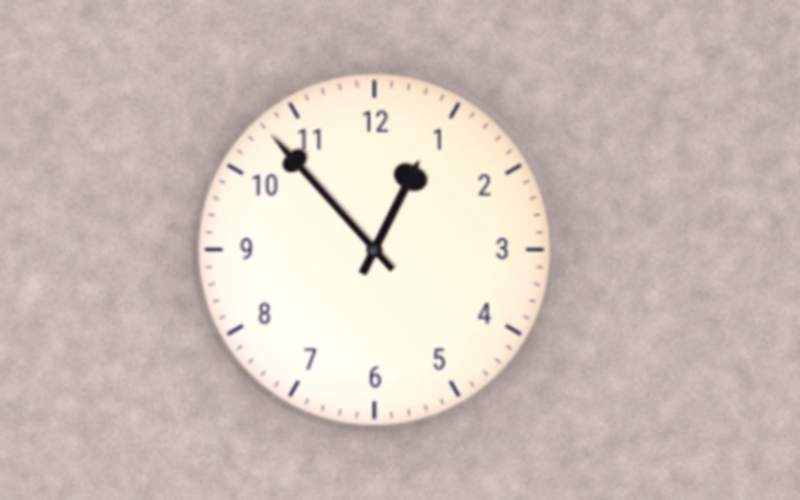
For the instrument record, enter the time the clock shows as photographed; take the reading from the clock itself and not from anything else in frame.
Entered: 12:53
